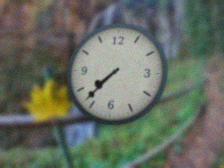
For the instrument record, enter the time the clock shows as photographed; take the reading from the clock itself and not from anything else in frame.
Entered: 7:37
